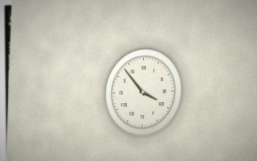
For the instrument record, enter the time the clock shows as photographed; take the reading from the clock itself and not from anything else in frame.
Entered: 3:53
